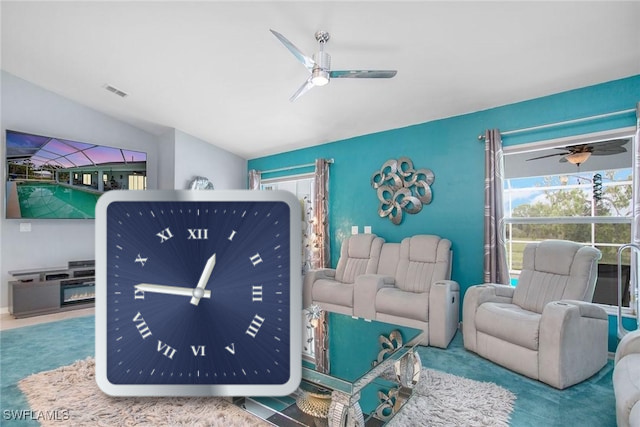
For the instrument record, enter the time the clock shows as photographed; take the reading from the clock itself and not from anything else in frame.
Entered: 12:46
